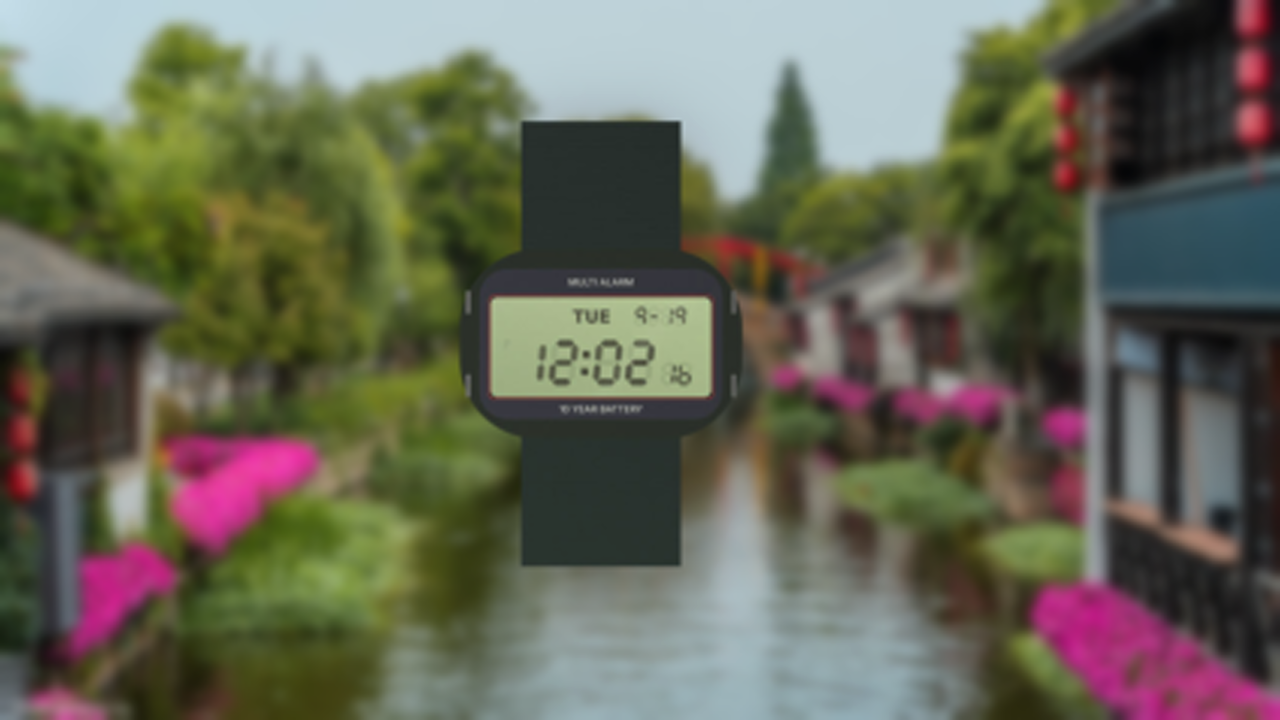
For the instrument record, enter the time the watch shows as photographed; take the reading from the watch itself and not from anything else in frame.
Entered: 12:02:16
